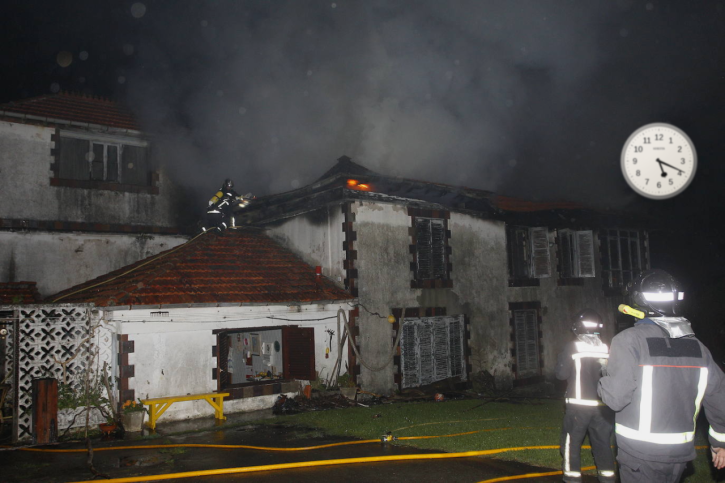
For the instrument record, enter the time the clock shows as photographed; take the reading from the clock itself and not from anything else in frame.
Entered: 5:19
